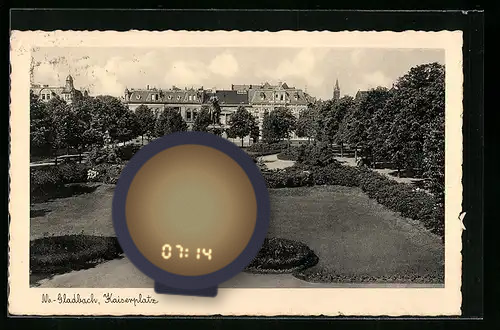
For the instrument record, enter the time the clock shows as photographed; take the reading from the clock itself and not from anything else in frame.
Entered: 7:14
